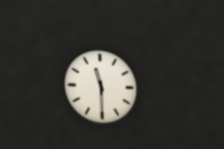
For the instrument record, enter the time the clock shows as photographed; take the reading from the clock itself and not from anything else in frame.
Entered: 11:30
